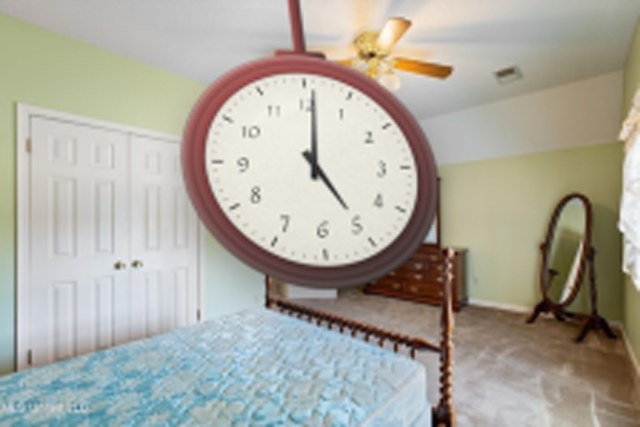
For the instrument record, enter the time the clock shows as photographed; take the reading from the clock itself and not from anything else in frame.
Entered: 5:01
